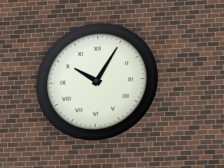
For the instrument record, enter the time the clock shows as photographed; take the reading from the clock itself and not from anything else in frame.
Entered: 10:05
